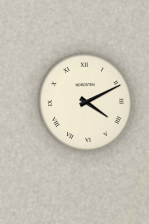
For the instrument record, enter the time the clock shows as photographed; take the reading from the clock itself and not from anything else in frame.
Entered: 4:11
